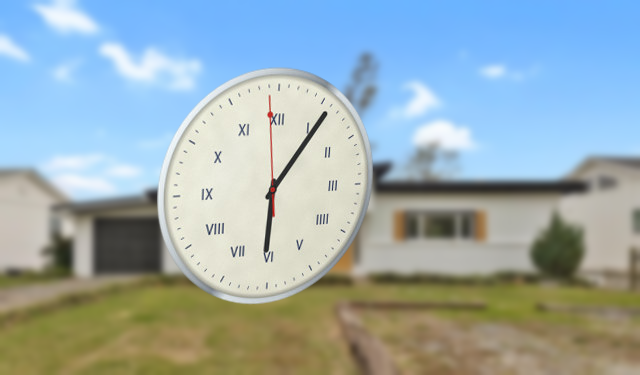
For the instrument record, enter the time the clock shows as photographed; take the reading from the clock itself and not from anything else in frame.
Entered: 6:05:59
